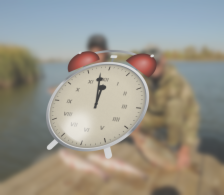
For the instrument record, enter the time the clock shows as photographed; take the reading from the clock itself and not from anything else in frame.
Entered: 11:58
